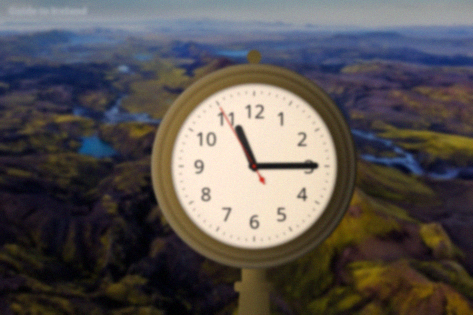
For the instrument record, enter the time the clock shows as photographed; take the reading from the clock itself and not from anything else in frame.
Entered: 11:14:55
